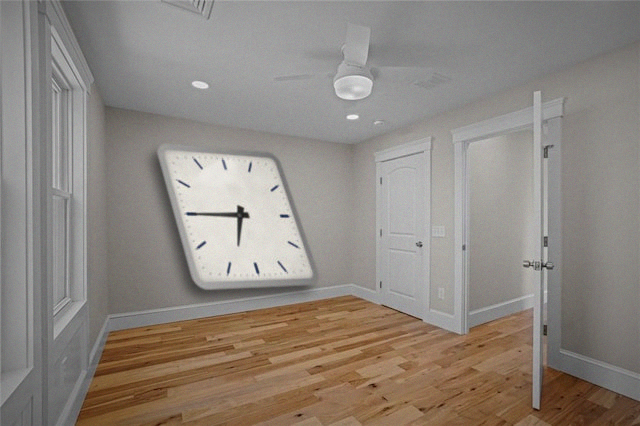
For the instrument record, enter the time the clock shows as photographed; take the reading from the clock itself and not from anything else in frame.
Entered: 6:45
